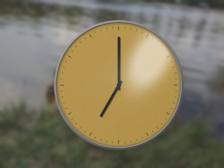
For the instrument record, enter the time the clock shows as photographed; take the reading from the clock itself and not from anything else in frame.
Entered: 7:00
